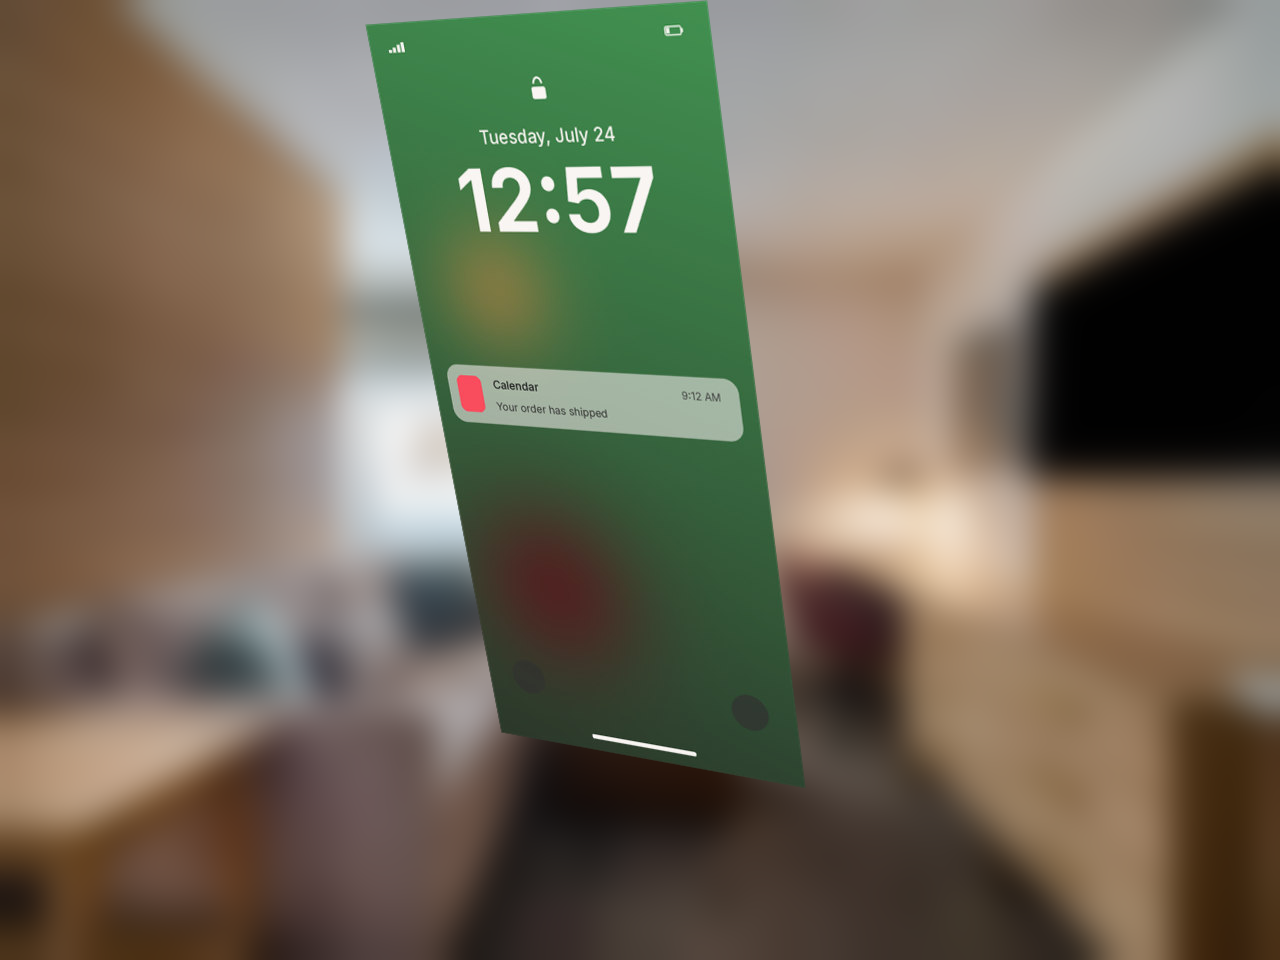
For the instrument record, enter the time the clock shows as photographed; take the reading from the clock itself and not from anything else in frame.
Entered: 12:57
